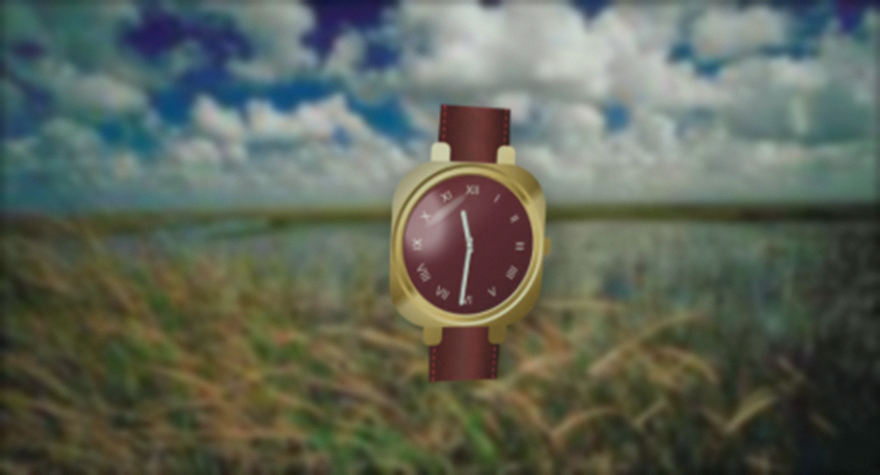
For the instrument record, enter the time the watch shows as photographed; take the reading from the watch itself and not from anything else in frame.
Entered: 11:31
